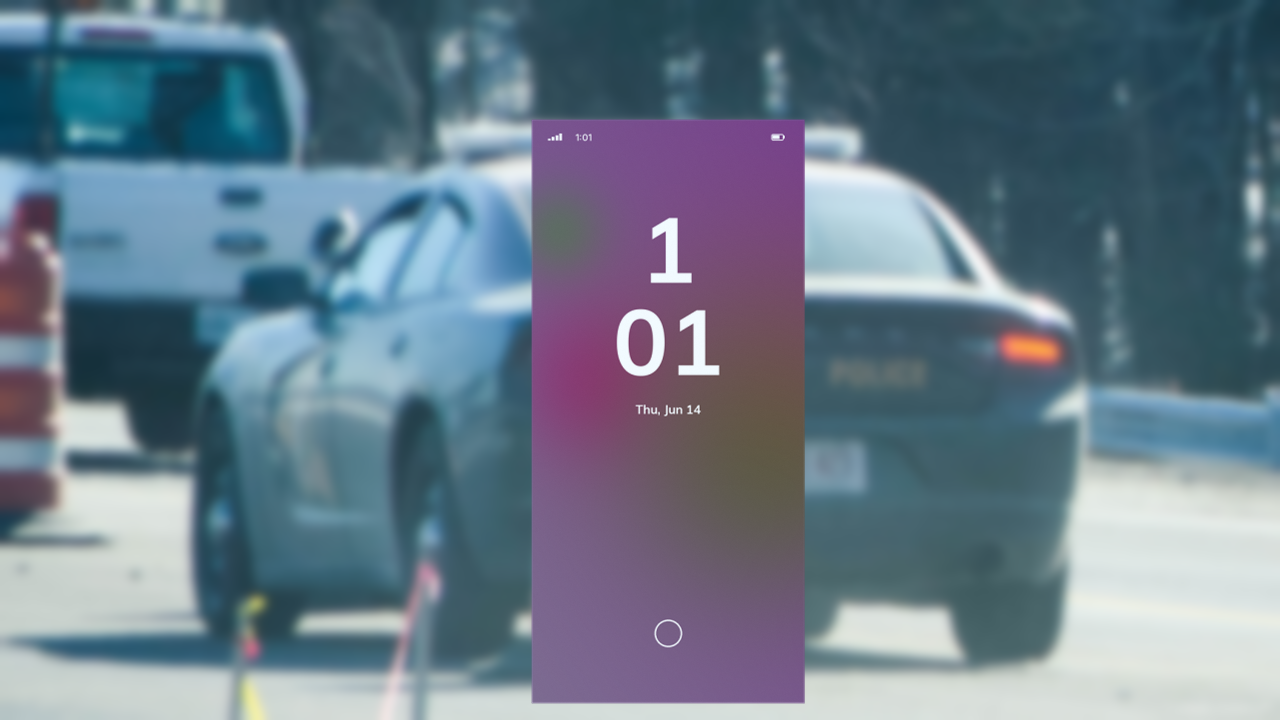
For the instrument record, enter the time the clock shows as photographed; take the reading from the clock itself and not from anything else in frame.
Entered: 1:01
